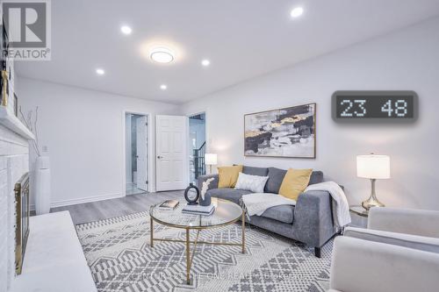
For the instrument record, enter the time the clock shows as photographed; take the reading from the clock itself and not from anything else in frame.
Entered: 23:48
